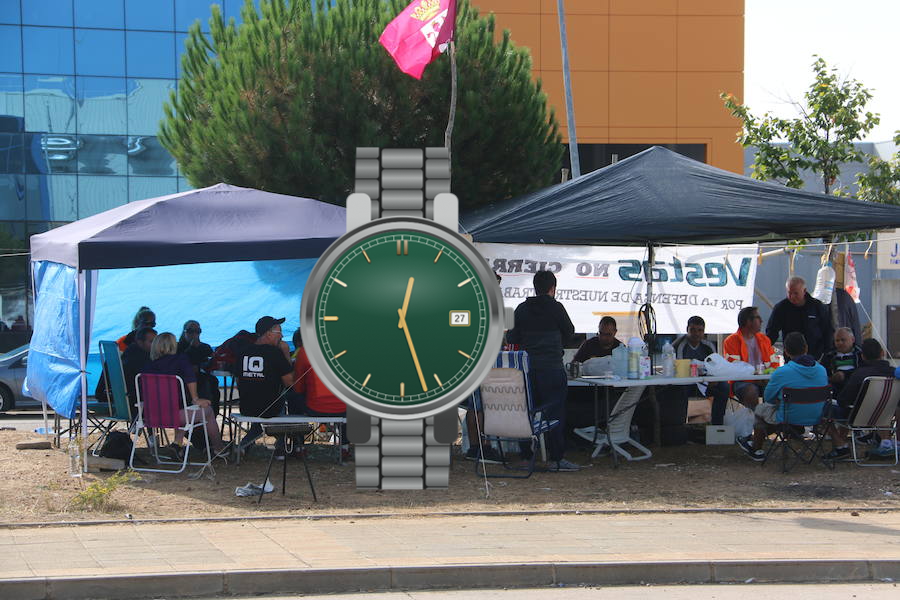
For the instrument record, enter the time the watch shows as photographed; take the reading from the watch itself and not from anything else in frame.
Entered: 12:27
